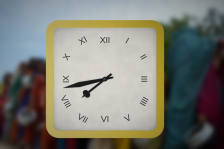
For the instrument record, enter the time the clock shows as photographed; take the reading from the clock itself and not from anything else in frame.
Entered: 7:43
